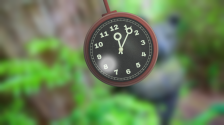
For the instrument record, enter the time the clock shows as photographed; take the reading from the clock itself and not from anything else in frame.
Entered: 12:07
